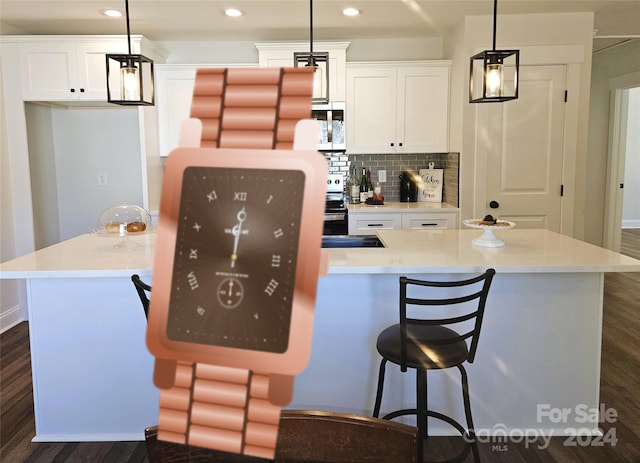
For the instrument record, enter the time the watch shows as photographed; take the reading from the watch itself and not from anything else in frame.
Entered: 12:01
